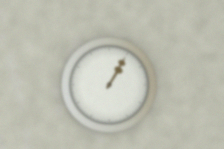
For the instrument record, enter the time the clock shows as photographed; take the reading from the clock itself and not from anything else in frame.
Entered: 1:05
